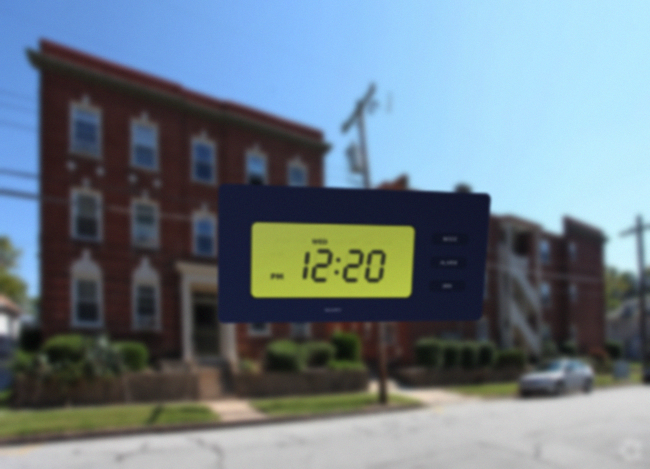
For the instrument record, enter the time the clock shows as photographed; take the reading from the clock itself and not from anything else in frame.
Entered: 12:20
